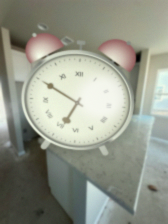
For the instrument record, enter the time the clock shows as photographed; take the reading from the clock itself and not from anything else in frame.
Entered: 6:50
